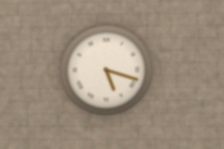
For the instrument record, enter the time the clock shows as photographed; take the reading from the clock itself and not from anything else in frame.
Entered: 5:18
